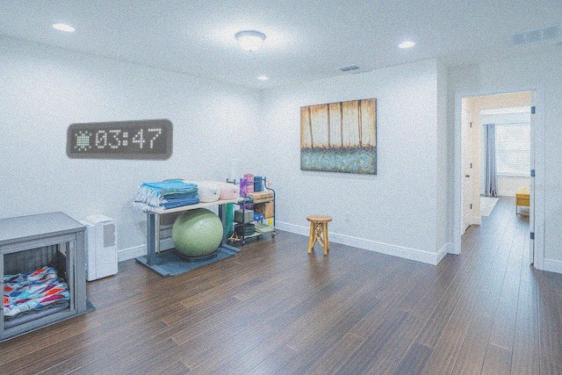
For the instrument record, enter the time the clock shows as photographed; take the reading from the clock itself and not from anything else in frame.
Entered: 3:47
